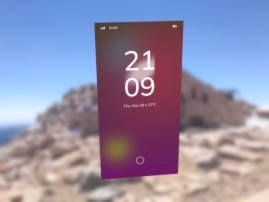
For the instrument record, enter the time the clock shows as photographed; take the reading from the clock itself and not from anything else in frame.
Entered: 21:09
